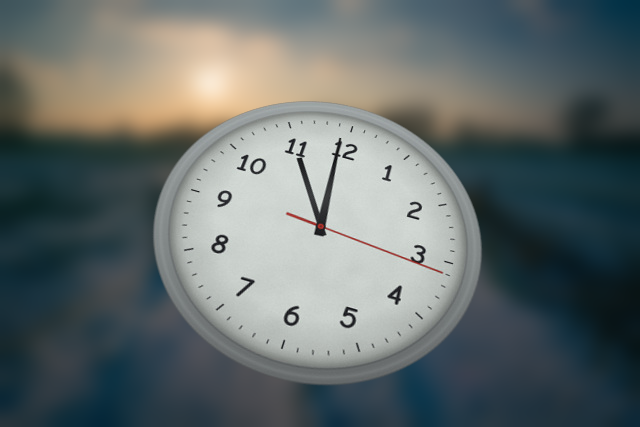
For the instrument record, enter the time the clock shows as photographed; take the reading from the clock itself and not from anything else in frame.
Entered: 10:59:16
